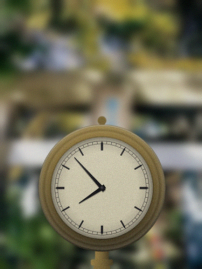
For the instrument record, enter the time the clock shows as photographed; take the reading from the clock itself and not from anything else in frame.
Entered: 7:53
